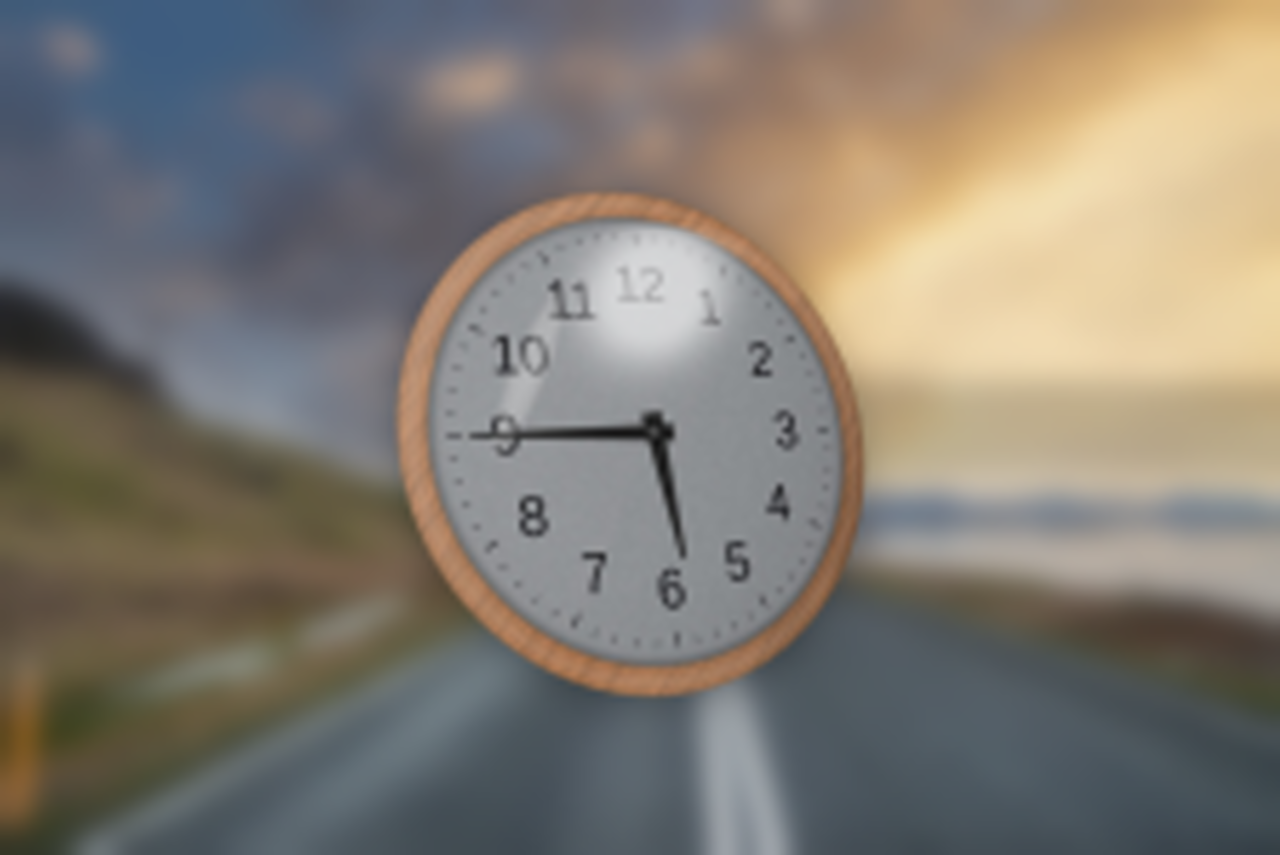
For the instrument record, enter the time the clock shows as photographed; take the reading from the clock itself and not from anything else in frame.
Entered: 5:45
